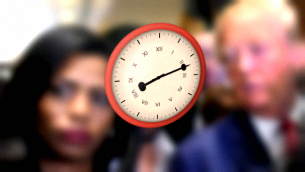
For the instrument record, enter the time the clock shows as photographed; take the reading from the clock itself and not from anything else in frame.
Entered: 8:12
